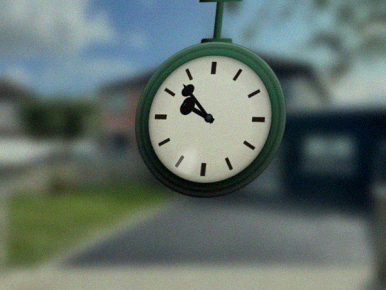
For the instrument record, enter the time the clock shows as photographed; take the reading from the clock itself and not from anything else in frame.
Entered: 9:53
